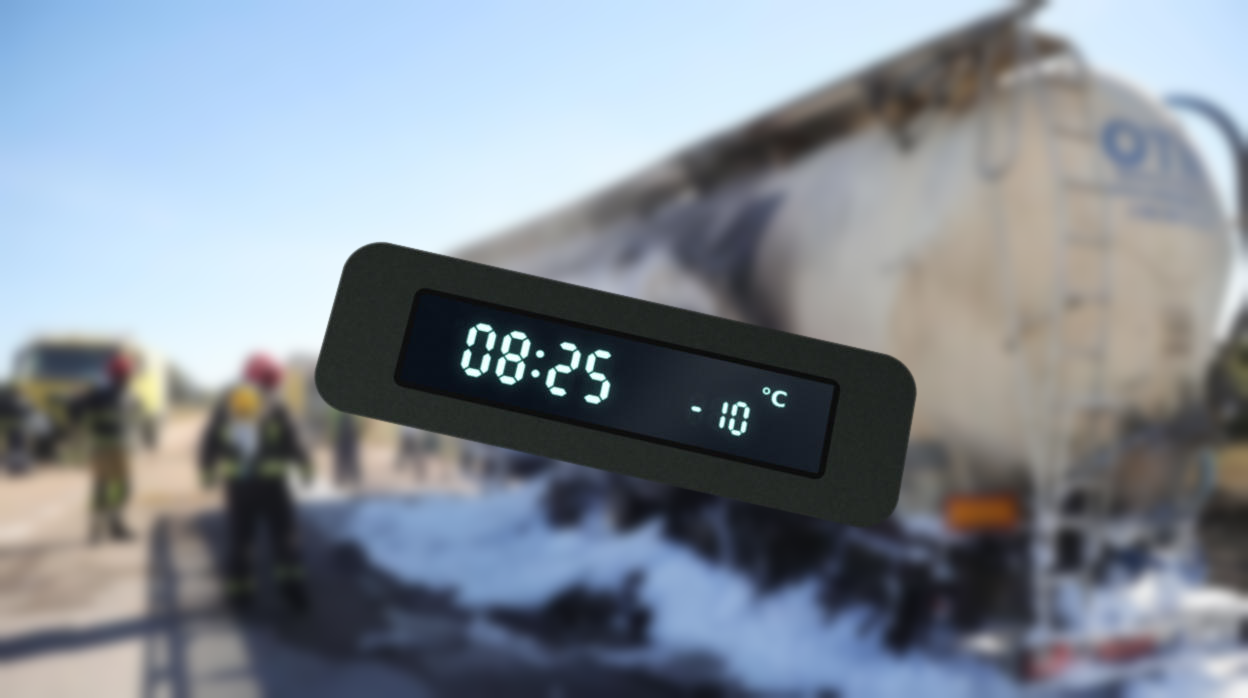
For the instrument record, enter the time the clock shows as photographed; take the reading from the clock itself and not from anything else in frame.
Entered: 8:25
